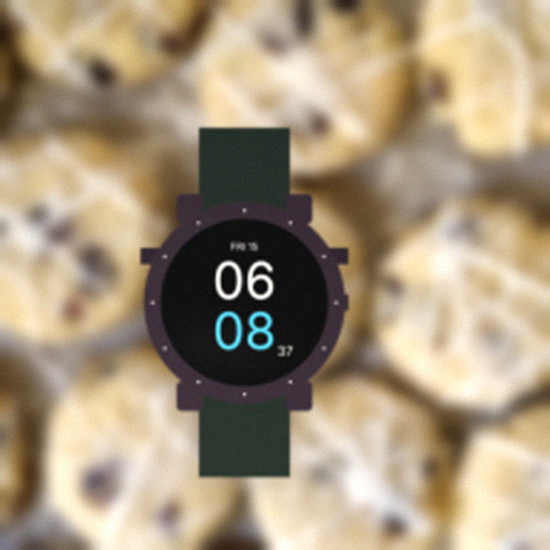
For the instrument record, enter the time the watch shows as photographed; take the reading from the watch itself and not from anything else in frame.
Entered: 6:08
